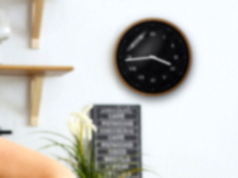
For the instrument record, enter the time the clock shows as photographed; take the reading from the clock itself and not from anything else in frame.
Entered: 3:44
